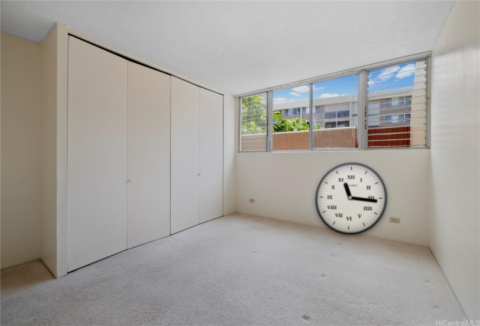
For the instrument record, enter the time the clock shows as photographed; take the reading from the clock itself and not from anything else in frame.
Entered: 11:16
